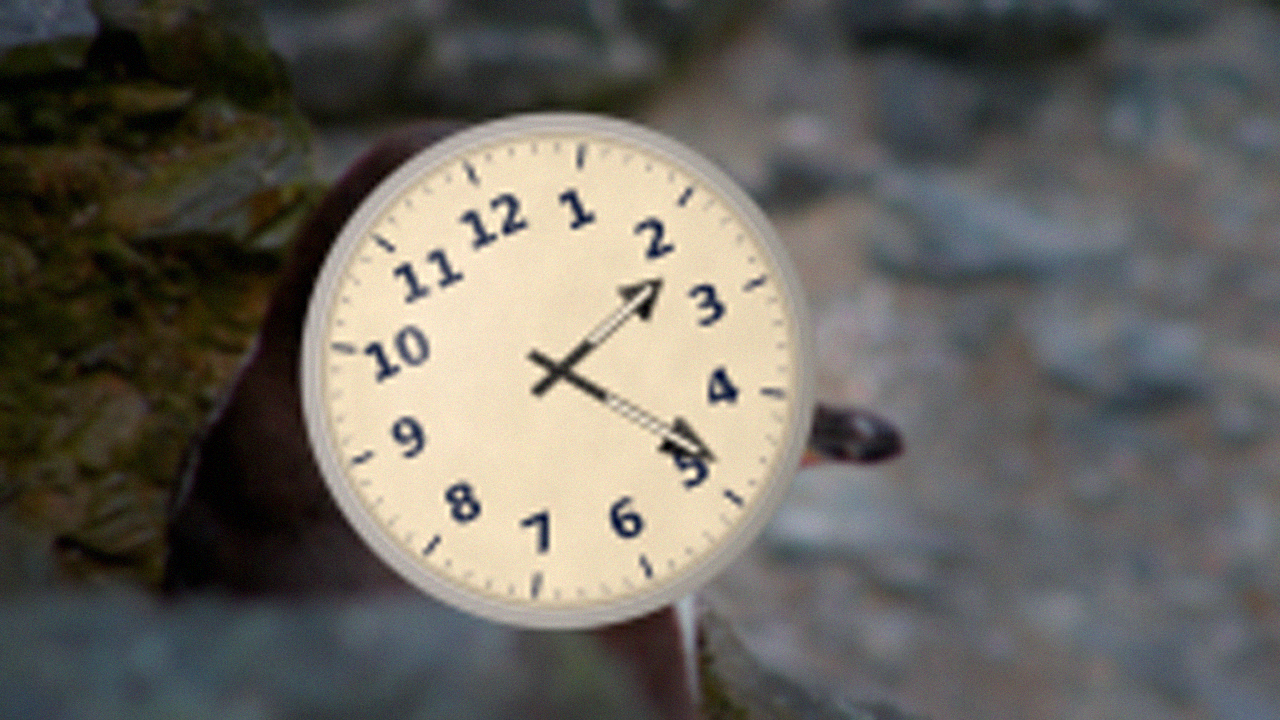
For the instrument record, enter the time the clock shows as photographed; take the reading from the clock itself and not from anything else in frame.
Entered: 2:24
